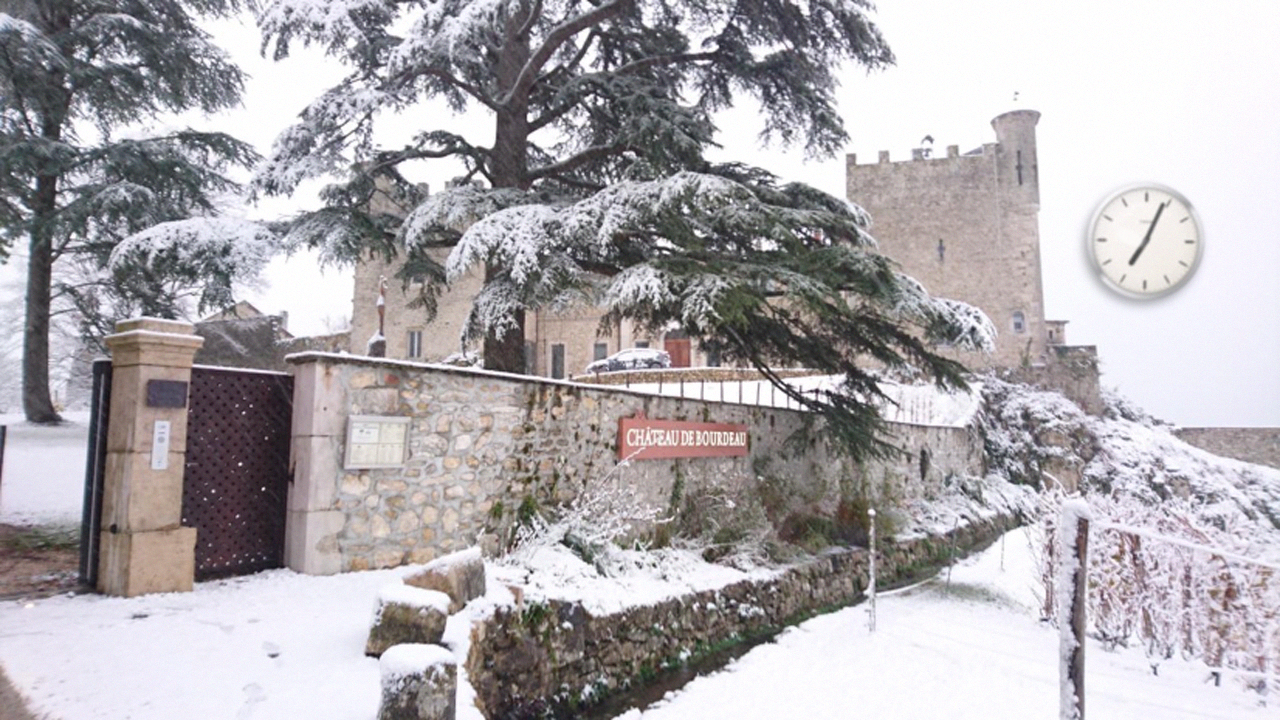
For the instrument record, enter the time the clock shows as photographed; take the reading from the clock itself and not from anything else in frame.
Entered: 7:04
